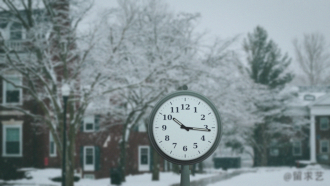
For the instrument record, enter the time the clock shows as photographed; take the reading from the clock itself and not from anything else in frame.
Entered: 10:16
